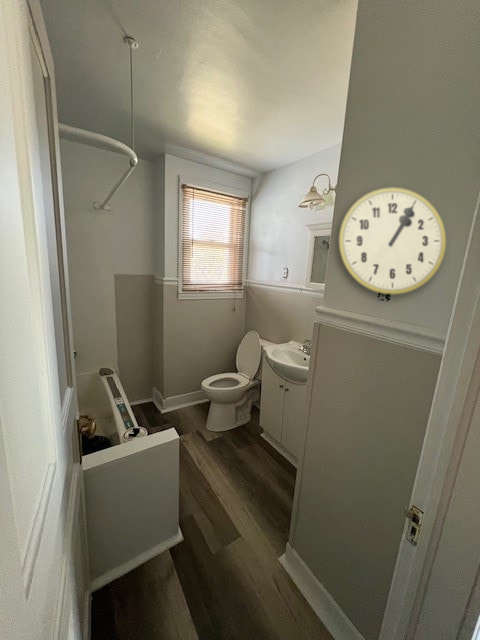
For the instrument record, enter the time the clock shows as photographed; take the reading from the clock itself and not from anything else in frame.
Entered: 1:05
